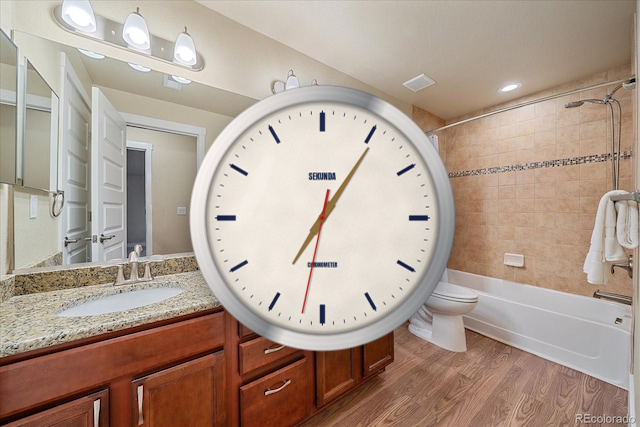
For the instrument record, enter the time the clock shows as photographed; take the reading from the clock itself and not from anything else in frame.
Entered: 7:05:32
